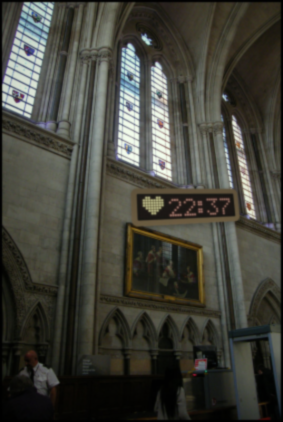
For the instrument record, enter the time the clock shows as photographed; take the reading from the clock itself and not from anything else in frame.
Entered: 22:37
